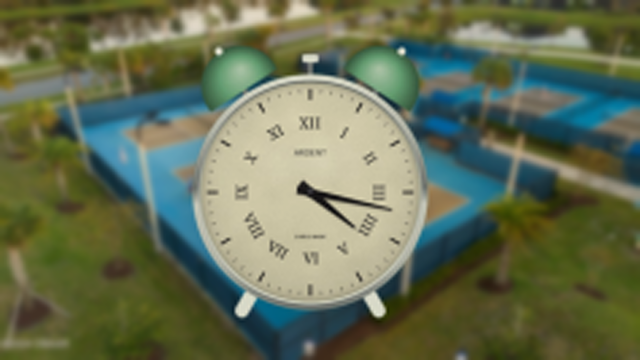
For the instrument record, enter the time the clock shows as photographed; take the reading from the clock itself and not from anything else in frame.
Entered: 4:17
